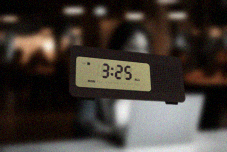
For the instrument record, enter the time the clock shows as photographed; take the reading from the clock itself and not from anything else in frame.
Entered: 3:25
